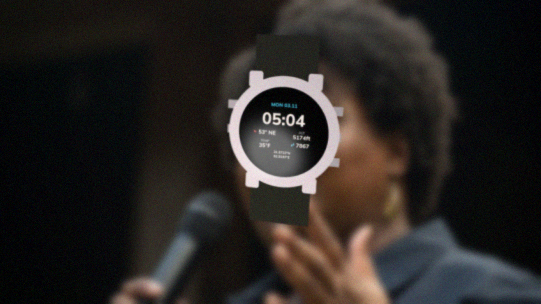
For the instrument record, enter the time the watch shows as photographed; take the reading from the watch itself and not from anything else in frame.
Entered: 5:04
